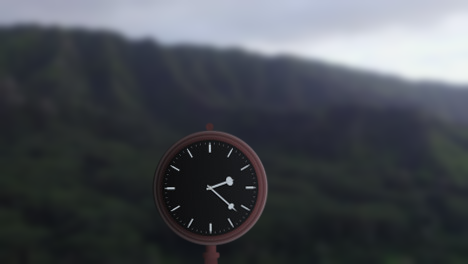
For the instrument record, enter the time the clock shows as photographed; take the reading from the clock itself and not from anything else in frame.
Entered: 2:22
